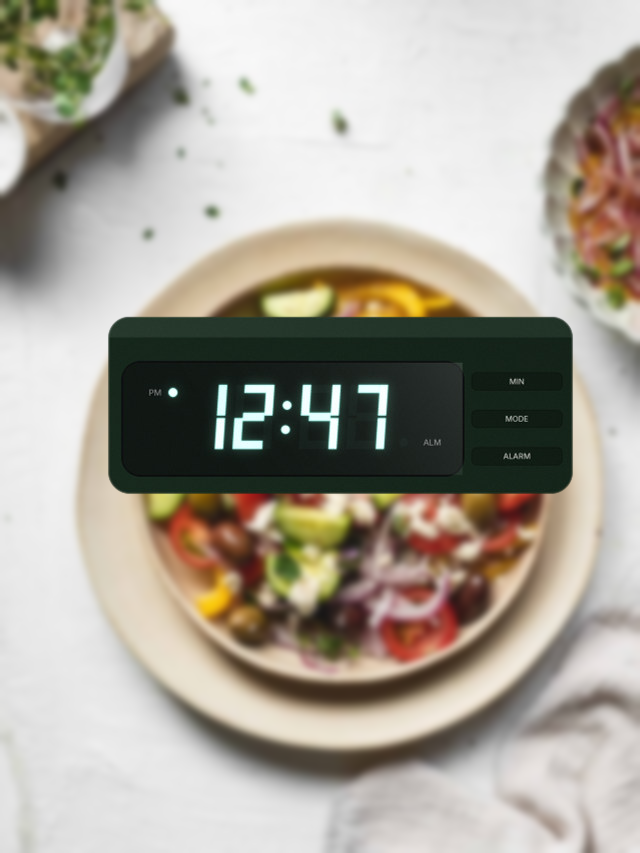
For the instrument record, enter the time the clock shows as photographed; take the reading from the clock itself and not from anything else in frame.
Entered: 12:47
